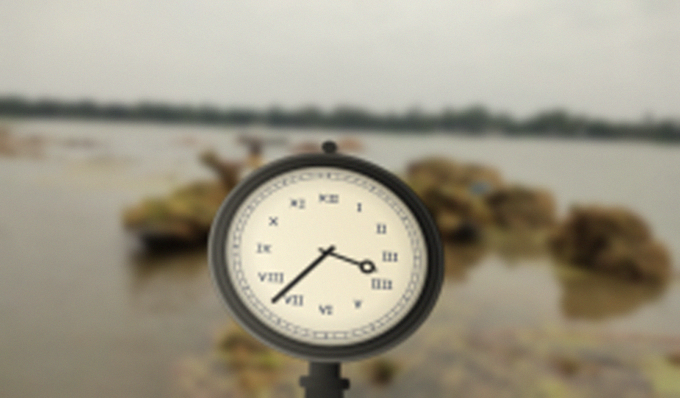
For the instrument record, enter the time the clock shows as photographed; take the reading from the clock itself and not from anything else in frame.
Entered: 3:37
